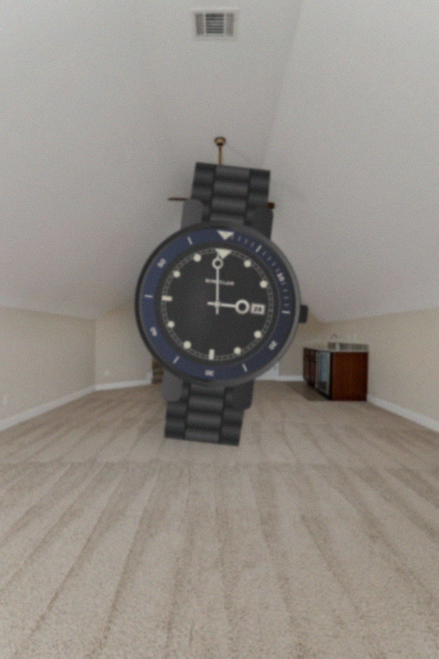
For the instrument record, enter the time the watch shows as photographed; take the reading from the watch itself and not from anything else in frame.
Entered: 2:59
